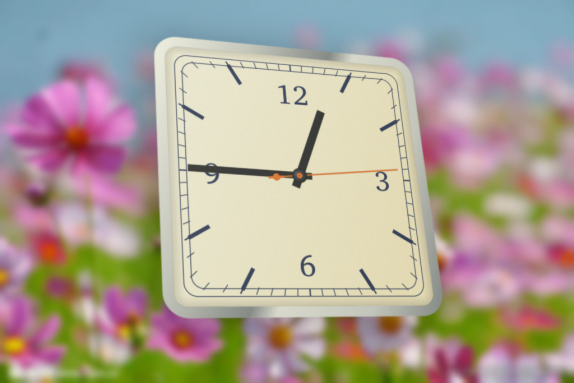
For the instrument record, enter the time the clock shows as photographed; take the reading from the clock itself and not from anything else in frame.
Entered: 12:45:14
